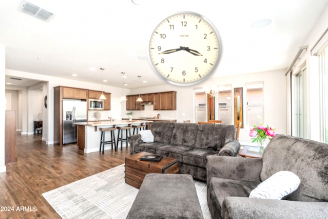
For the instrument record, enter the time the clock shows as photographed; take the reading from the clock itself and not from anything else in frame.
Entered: 3:43
